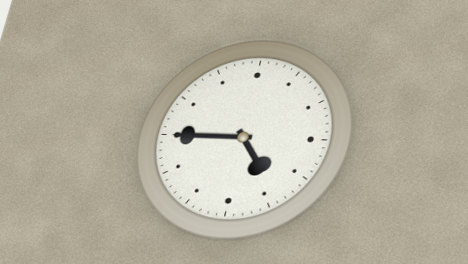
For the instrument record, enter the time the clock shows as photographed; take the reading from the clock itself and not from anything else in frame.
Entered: 4:45
